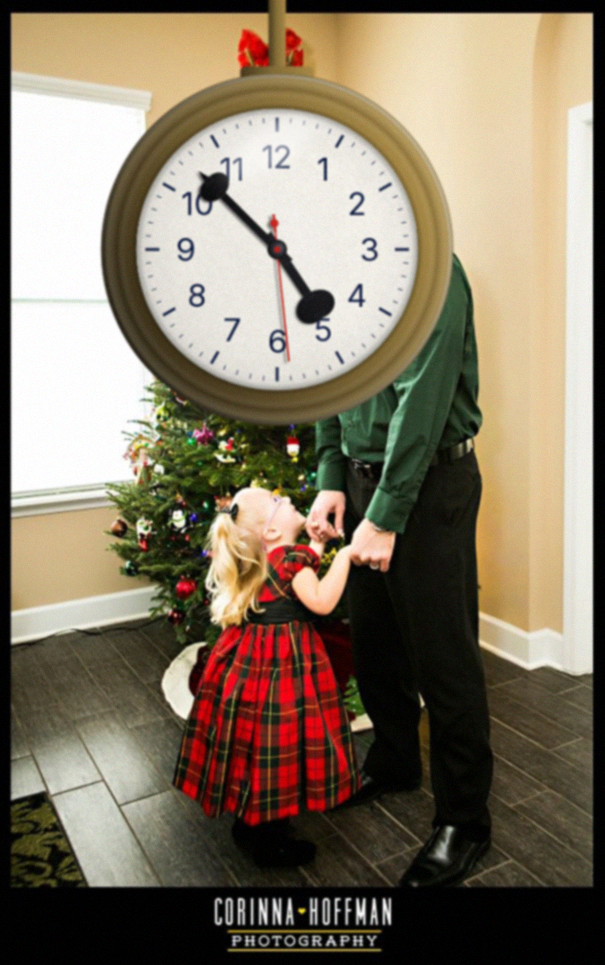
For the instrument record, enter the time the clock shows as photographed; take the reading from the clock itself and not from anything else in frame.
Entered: 4:52:29
